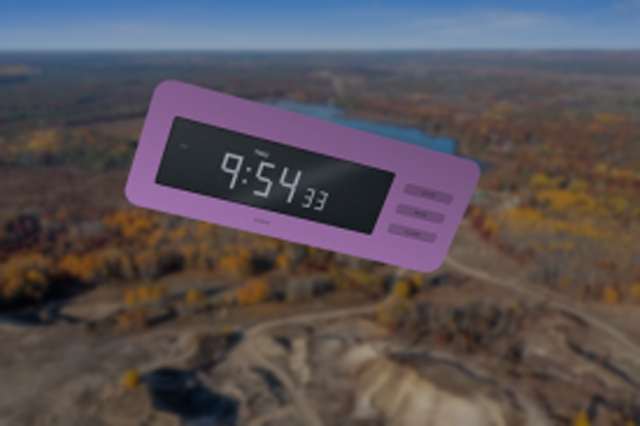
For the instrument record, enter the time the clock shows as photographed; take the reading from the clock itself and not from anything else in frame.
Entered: 9:54:33
